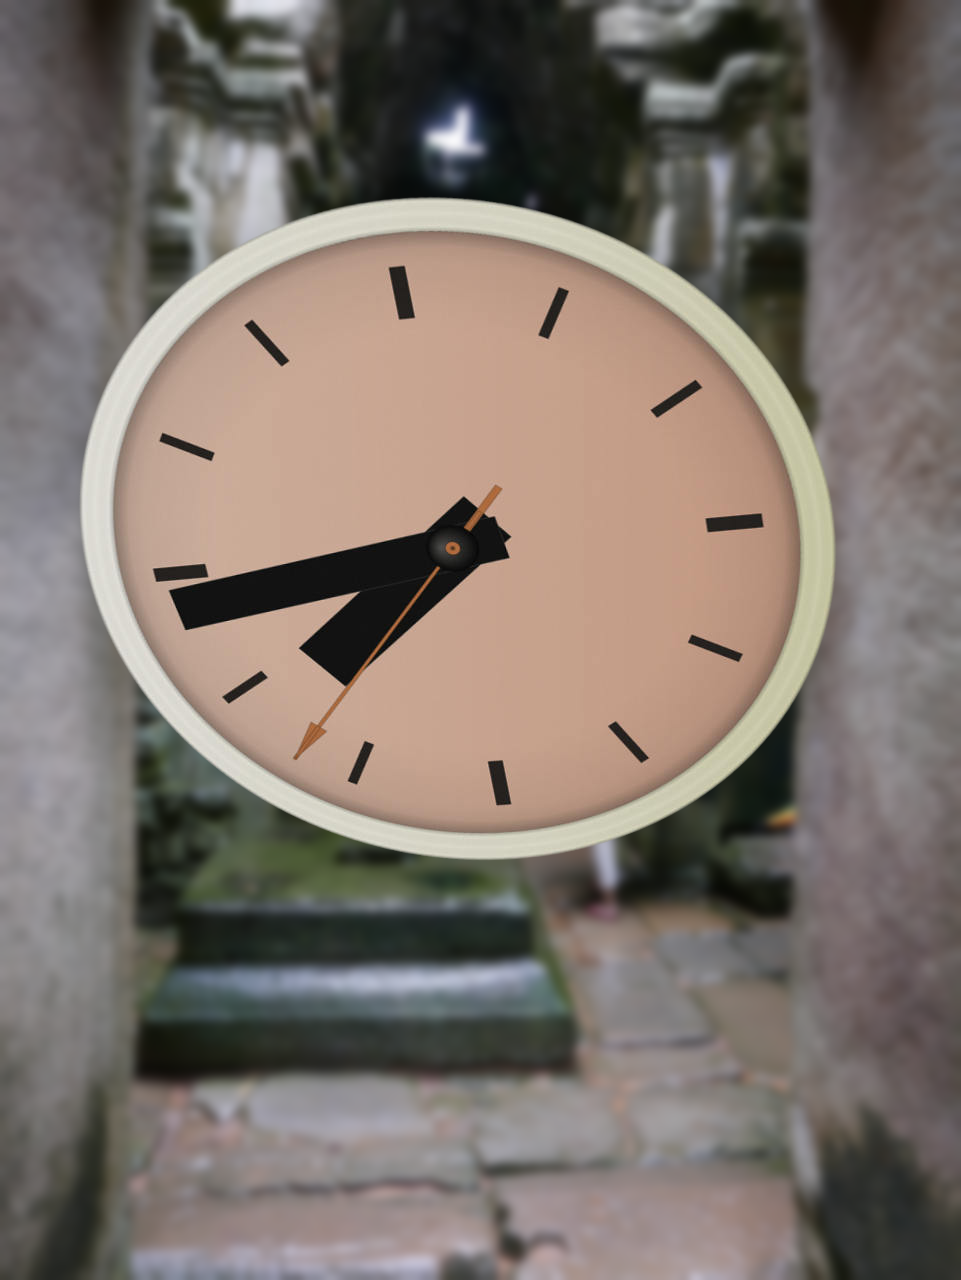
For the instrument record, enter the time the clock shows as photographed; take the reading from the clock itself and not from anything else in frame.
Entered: 7:43:37
